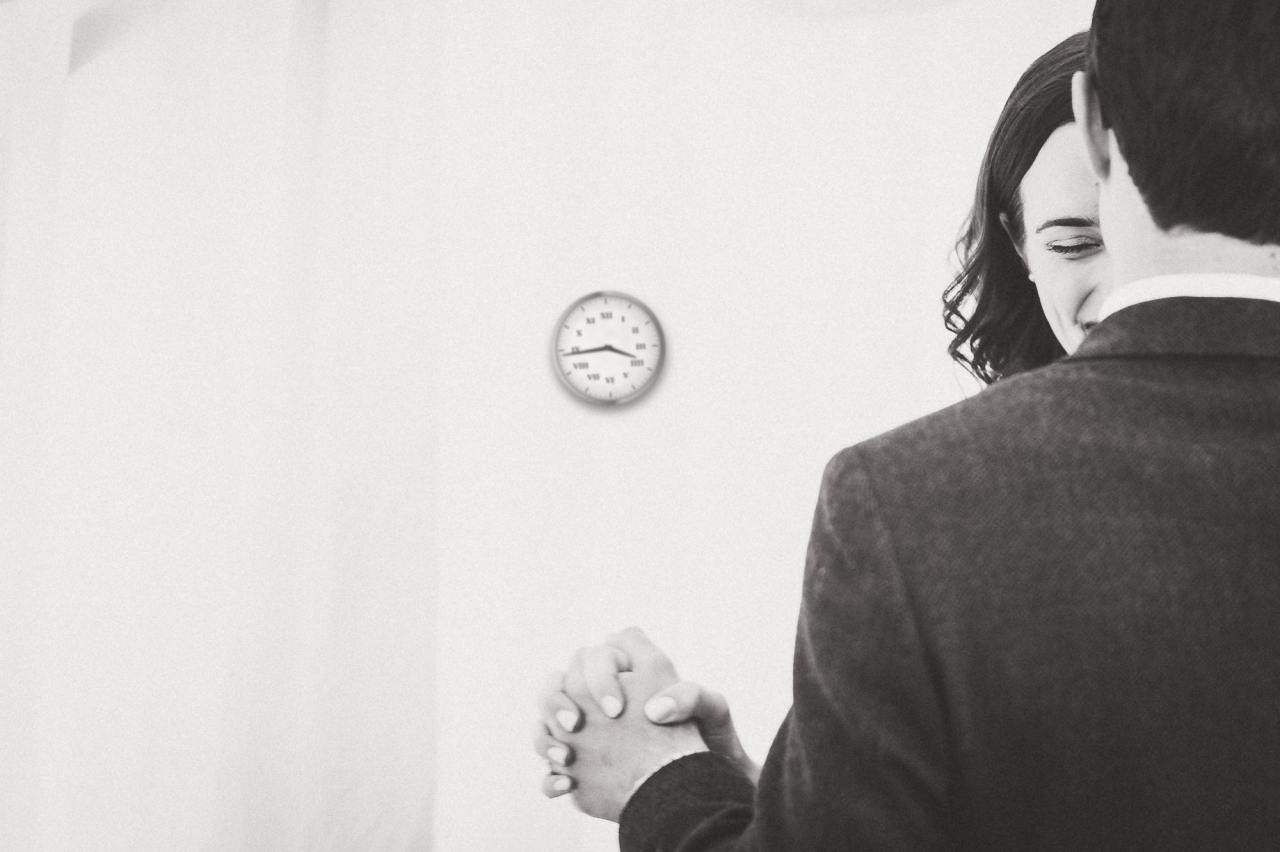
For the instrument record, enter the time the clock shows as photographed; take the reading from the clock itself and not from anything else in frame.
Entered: 3:44
